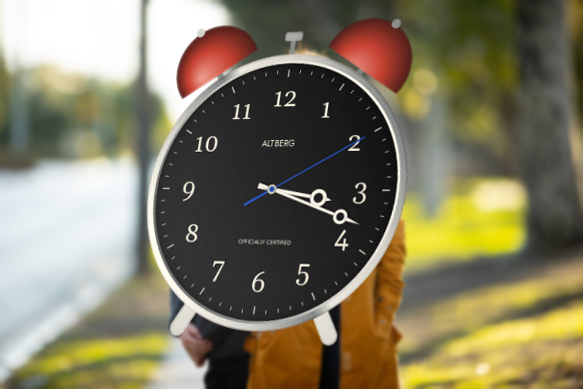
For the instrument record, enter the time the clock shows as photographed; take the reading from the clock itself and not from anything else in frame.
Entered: 3:18:10
